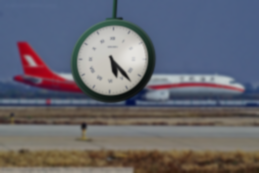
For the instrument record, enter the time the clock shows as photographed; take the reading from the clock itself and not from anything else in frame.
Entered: 5:23
